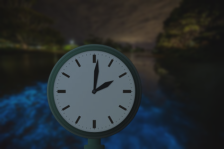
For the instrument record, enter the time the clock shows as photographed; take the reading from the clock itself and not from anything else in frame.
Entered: 2:01
